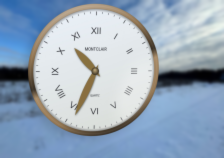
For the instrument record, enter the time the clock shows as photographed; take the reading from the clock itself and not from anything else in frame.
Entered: 10:34
